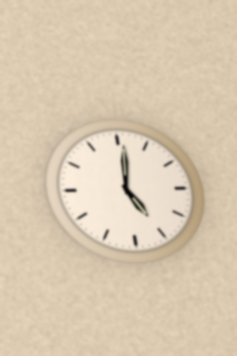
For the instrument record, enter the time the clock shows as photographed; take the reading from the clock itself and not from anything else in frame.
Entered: 5:01
